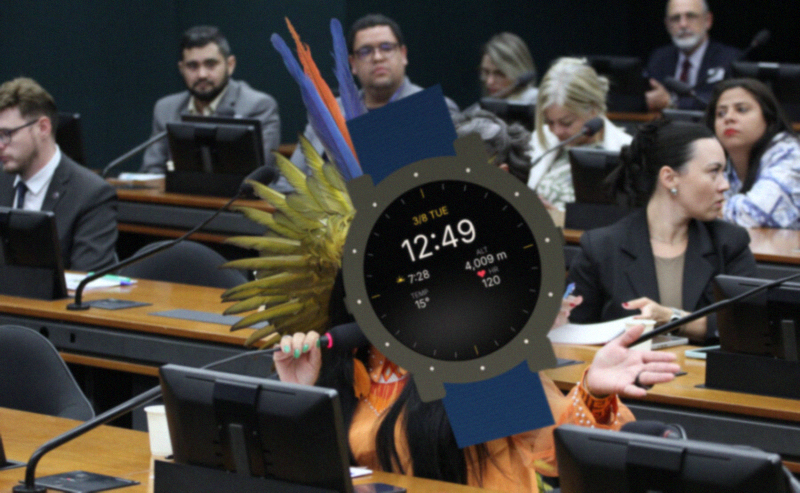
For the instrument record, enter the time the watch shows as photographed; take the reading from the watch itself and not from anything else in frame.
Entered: 12:49
